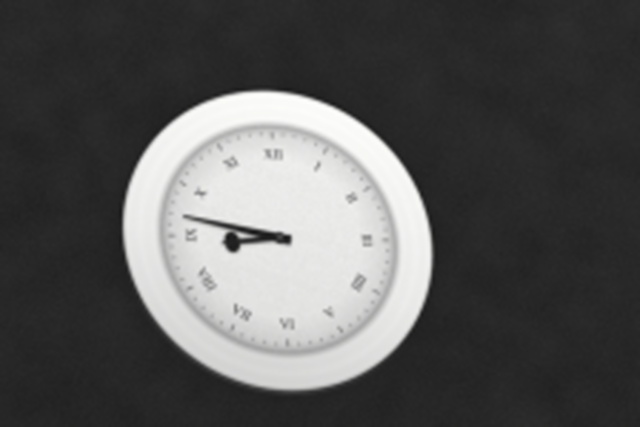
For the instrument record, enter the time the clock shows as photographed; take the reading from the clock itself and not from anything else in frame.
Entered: 8:47
